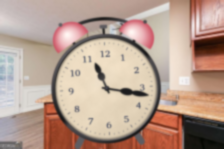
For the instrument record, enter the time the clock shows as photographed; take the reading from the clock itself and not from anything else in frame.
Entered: 11:17
